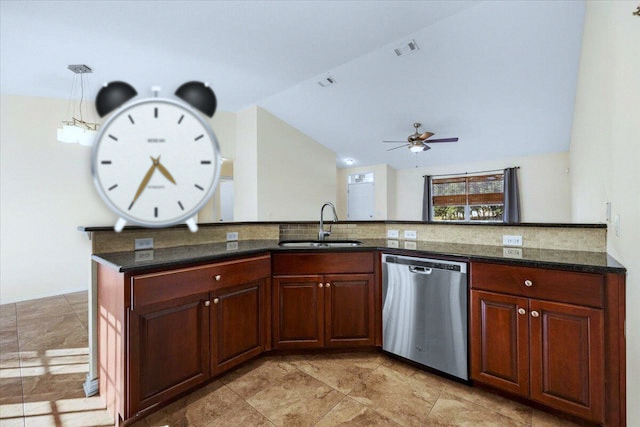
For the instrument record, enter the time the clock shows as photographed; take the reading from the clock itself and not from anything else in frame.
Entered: 4:35
